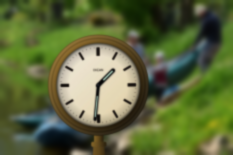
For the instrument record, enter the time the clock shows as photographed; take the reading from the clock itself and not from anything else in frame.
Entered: 1:31
